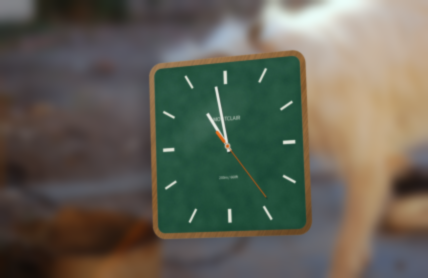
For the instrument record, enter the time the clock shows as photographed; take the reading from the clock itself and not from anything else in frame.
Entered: 10:58:24
